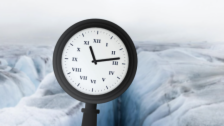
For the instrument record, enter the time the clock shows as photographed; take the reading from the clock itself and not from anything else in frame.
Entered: 11:13
